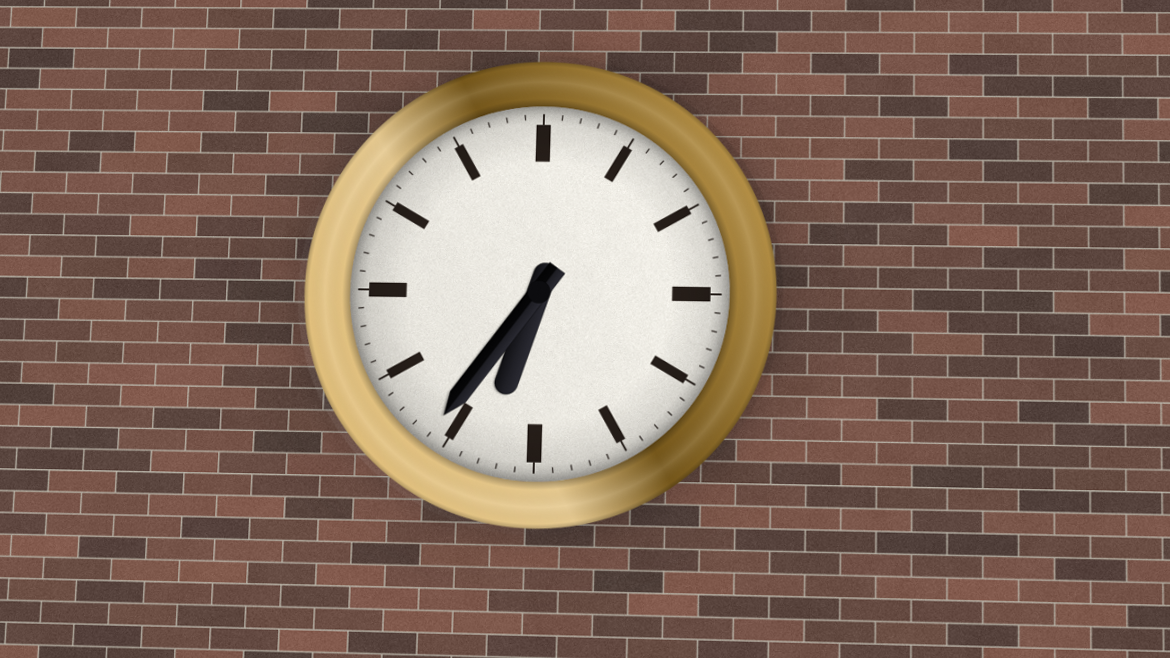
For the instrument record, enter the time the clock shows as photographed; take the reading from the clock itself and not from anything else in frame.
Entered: 6:36
